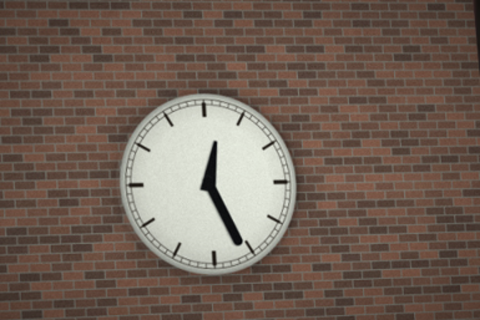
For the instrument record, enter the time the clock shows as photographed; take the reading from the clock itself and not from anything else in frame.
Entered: 12:26
